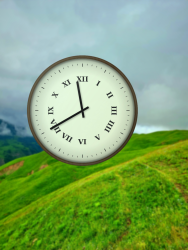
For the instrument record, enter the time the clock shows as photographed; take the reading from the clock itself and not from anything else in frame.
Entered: 11:40
